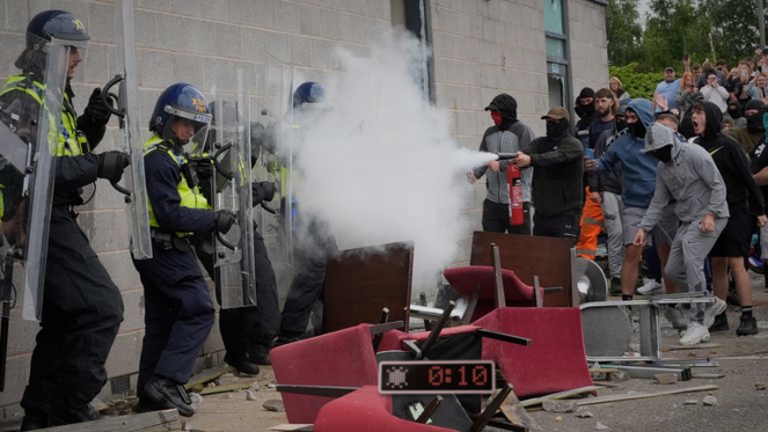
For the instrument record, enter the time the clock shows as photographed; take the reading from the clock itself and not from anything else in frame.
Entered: 0:10
